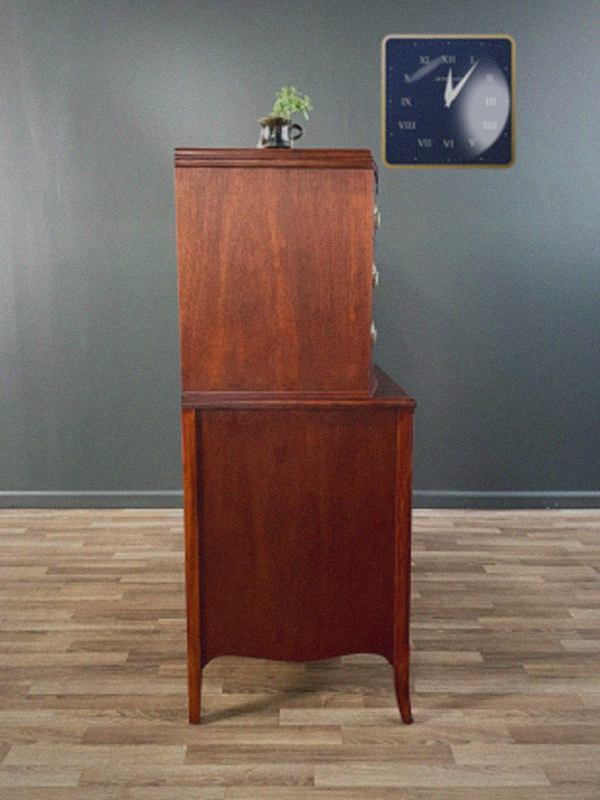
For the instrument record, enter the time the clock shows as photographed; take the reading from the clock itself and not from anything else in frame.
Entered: 12:06
